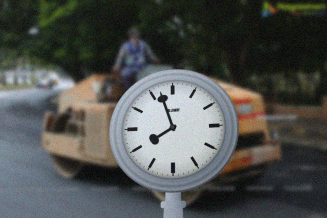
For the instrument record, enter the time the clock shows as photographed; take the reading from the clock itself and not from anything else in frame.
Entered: 7:57
